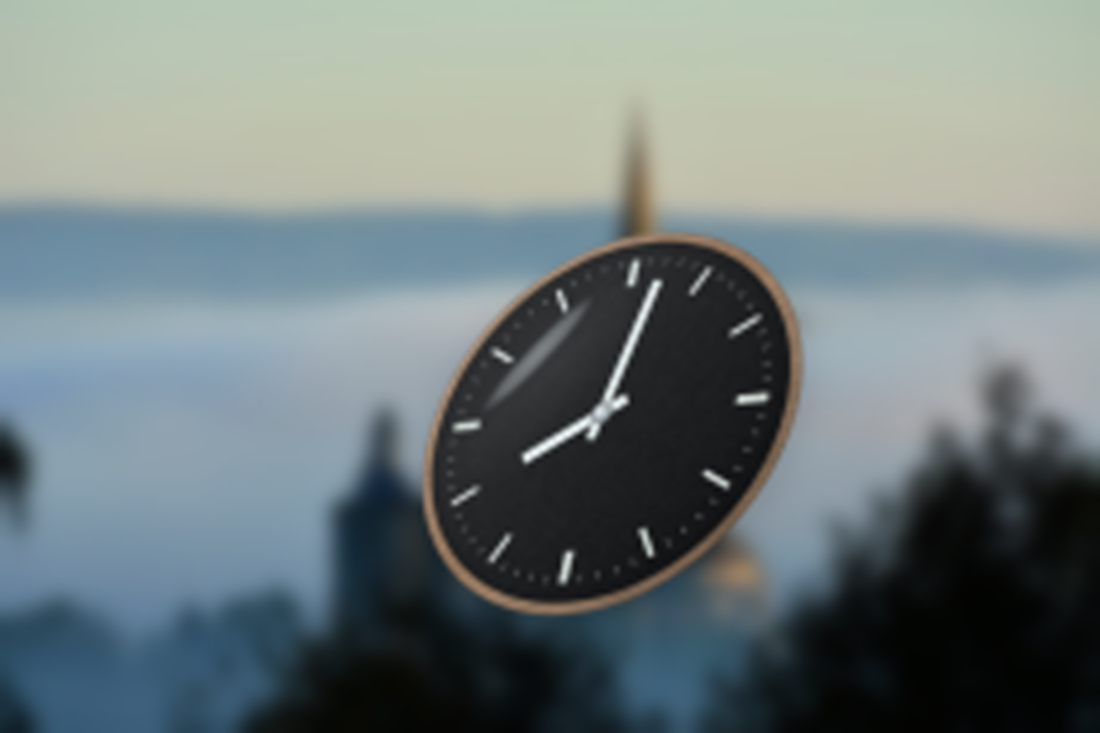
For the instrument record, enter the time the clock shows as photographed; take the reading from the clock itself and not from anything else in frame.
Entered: 8:02
